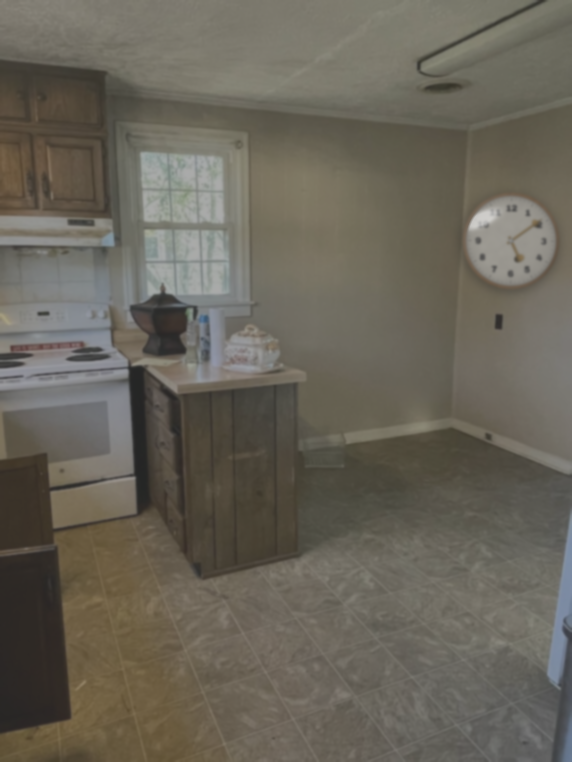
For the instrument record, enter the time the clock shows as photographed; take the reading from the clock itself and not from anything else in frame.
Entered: 5:09
